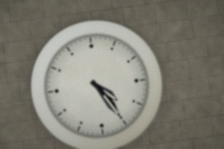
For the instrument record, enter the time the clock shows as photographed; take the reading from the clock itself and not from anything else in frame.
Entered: 4:25
